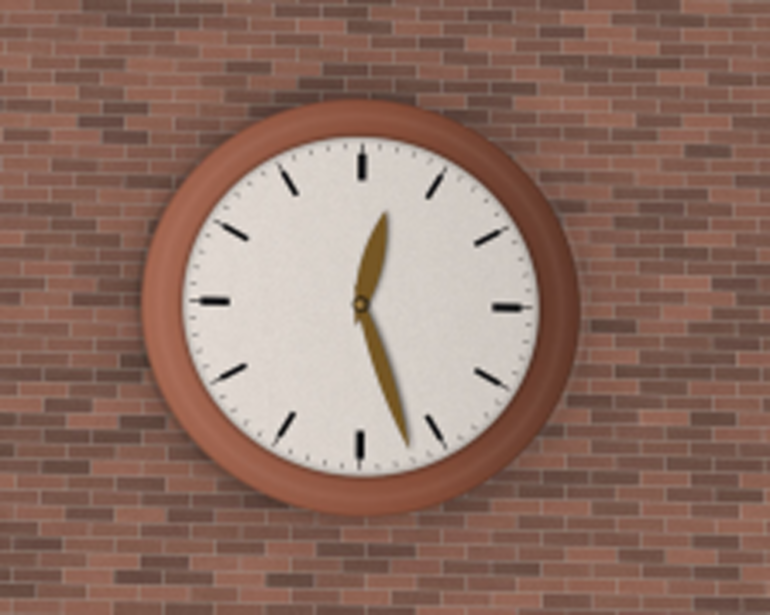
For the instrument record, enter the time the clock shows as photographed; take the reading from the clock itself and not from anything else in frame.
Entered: 12:27
